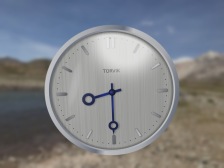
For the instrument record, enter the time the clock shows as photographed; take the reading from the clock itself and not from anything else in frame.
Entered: 8:30
